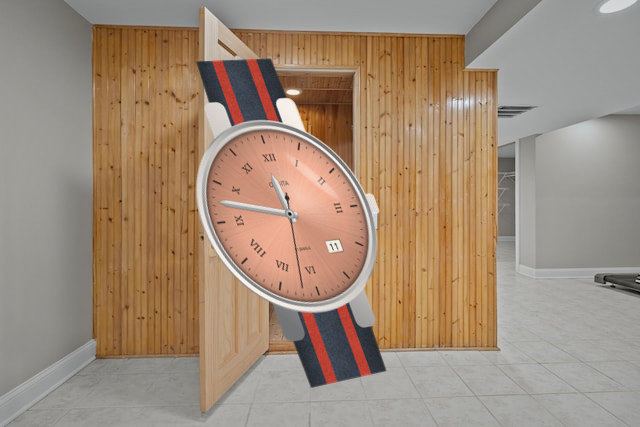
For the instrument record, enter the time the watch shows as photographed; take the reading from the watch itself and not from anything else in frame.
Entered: 11:47:32
